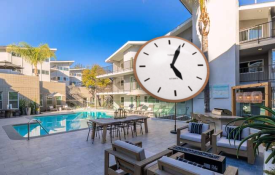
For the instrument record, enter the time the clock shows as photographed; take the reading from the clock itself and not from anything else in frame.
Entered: 5:04
